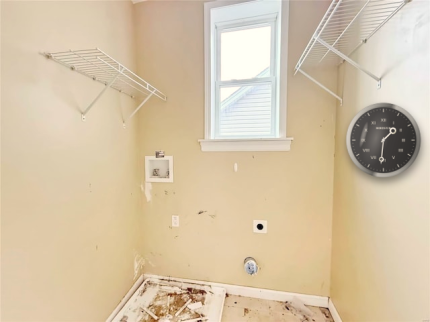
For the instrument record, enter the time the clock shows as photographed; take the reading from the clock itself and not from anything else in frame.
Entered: 1:31
